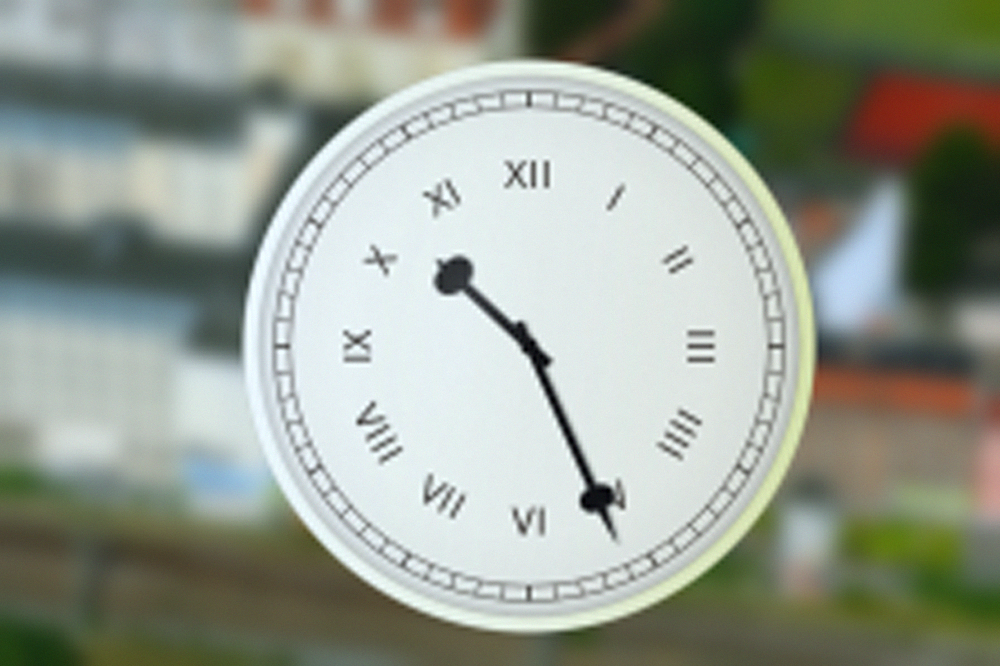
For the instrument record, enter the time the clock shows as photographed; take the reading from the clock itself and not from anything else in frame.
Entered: 10:26
